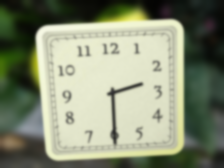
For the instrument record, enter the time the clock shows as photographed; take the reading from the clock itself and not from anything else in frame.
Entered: 2:30
